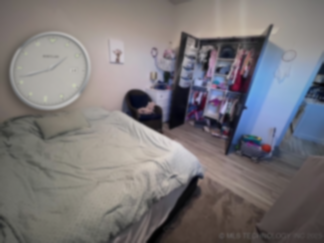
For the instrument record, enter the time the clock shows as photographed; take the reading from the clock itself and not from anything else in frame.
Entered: 1:42
